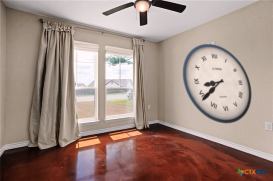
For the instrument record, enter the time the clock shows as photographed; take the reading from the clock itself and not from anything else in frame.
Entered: 8:39
